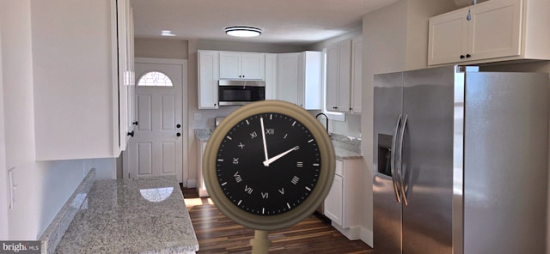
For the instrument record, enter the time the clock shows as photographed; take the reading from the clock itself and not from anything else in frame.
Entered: 1:58
